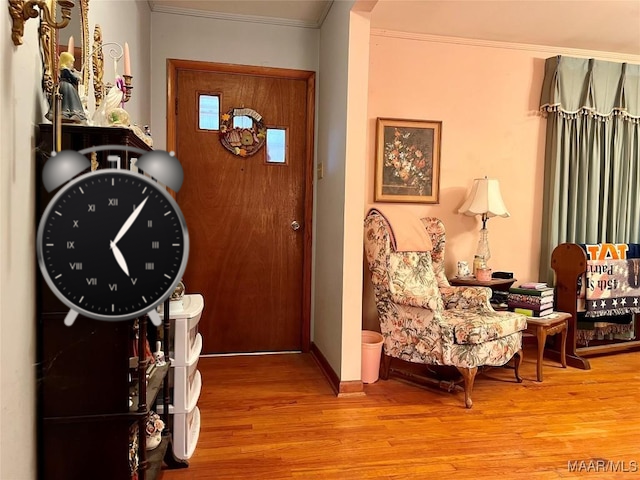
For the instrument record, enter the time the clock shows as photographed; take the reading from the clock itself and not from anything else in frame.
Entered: 5:06
